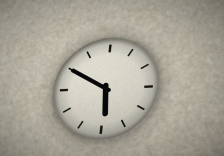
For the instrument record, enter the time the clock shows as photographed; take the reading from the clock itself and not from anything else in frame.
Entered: 5:50
